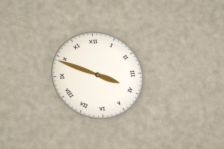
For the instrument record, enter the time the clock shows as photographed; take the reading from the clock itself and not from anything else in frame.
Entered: 3:49
